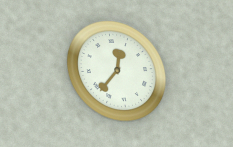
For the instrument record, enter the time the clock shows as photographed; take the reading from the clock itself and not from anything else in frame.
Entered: 12:38
